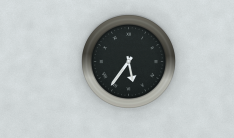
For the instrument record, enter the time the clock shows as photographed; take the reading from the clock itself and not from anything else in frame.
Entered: 5:36
